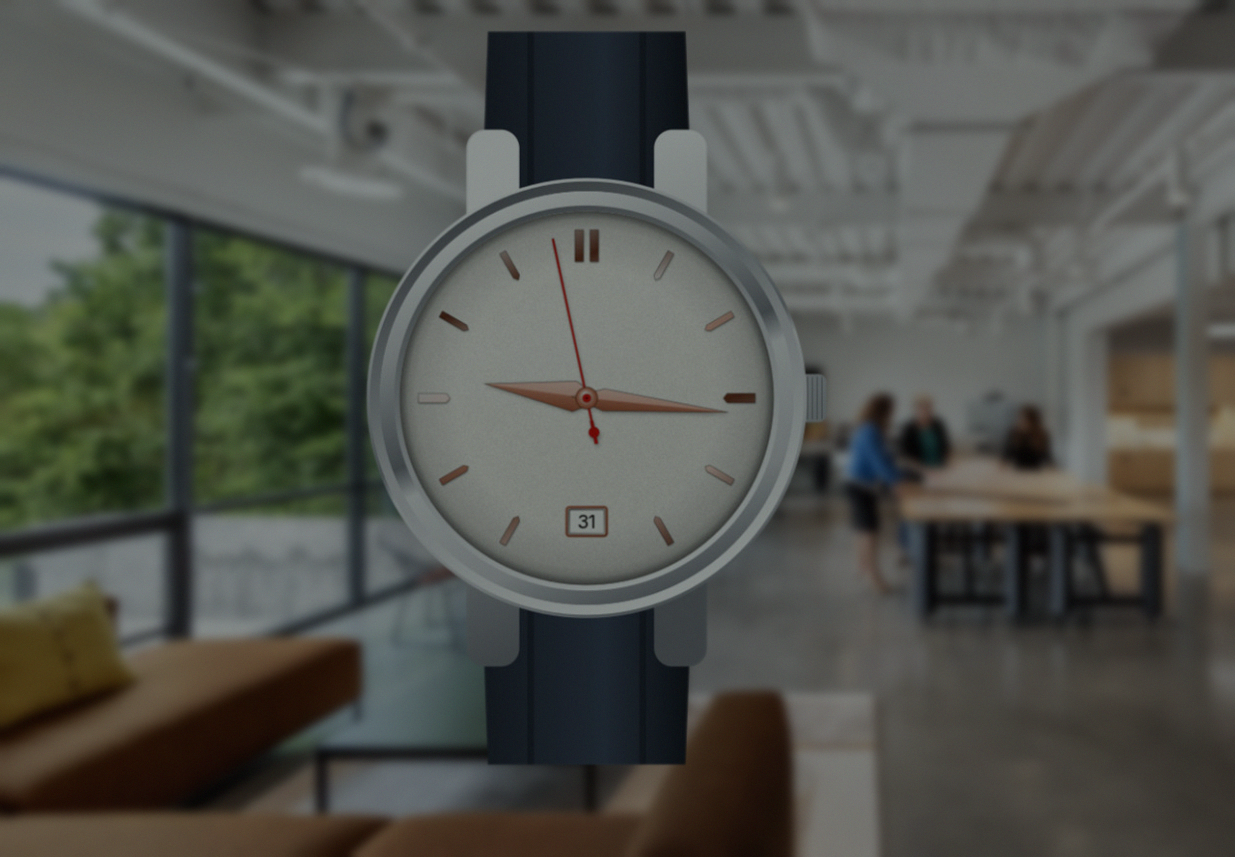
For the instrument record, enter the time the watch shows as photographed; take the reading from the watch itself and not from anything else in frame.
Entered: 9:15:58
